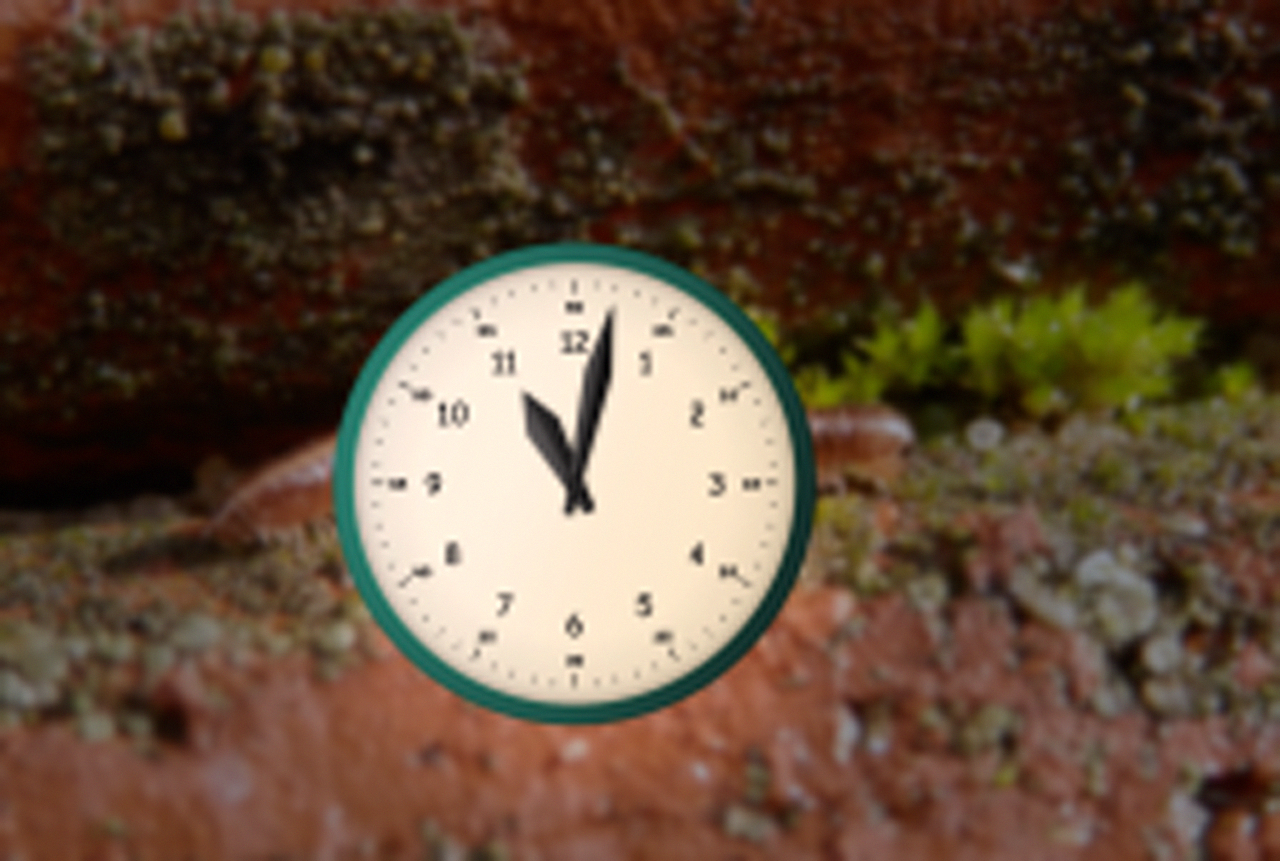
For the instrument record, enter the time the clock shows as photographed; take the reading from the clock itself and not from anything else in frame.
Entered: 11:02
